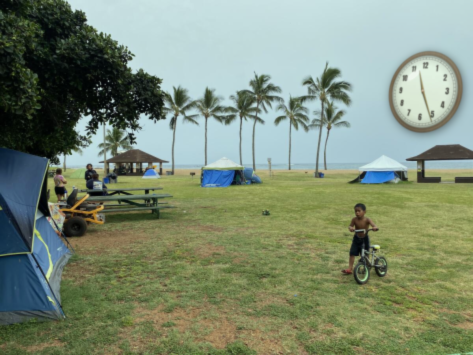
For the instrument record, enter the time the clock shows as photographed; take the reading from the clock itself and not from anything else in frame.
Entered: 11:26
